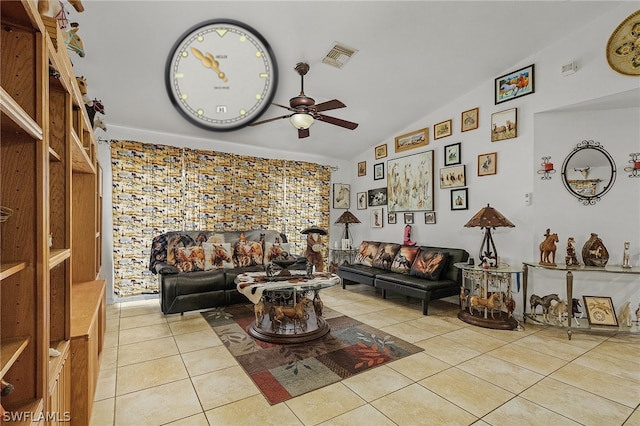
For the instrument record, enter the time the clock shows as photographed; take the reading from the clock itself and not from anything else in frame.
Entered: 10:52
